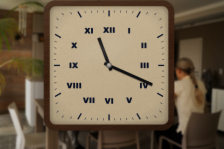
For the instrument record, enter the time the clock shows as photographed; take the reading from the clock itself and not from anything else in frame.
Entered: 11:19
